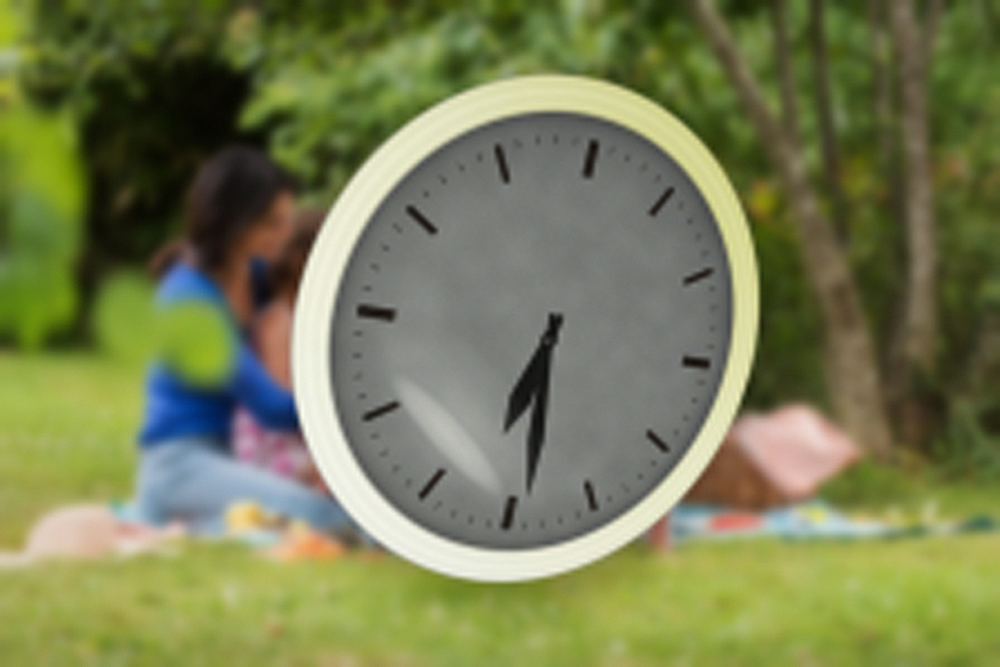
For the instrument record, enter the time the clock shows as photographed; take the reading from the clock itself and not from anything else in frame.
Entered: 6:29
